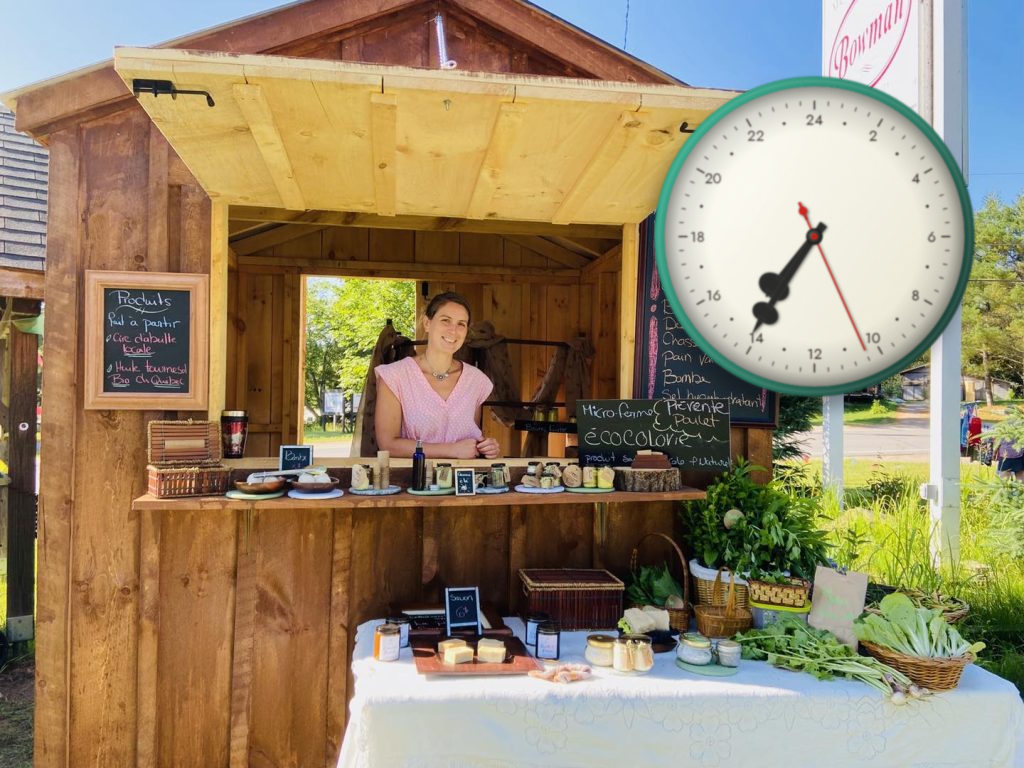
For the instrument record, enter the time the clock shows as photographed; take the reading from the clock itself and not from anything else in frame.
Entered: 14:35:26
